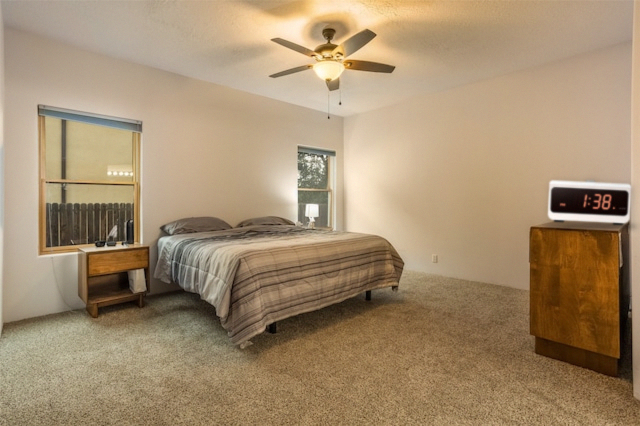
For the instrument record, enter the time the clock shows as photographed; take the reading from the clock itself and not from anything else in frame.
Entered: 1:38
